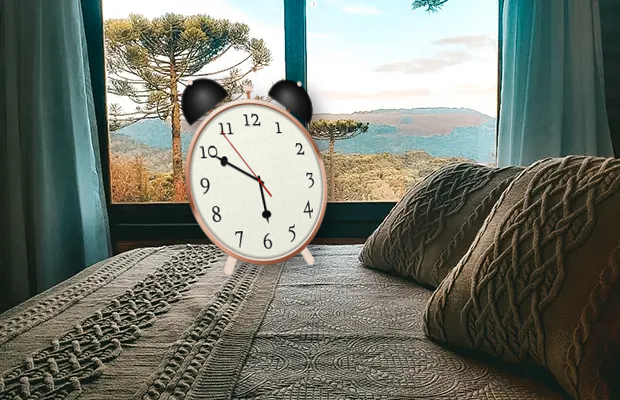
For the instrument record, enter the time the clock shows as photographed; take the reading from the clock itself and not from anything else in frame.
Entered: 5:49:54
